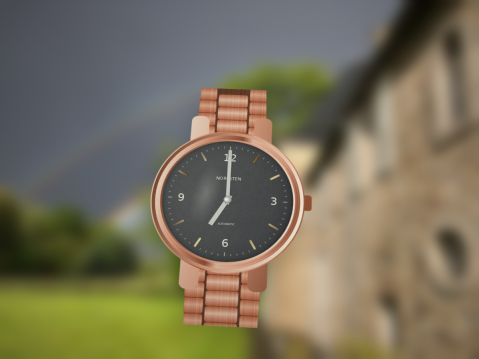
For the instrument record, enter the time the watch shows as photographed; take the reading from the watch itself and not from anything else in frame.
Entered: 7:00
